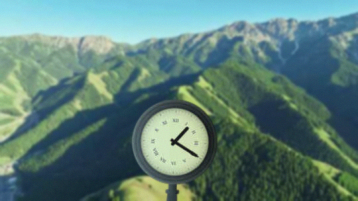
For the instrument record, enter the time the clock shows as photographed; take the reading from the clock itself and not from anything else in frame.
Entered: 1:20
